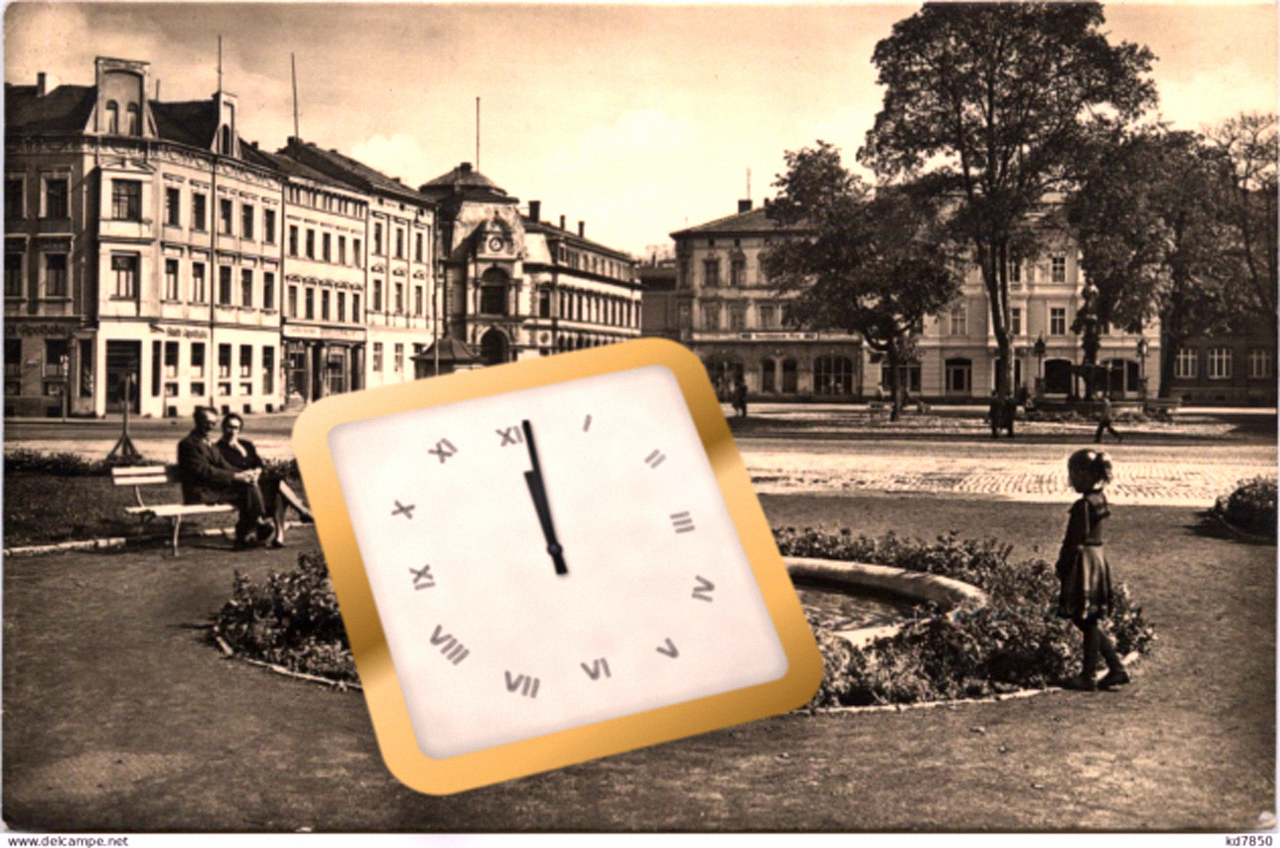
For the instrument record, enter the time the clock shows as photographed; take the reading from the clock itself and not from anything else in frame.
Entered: 12:01
